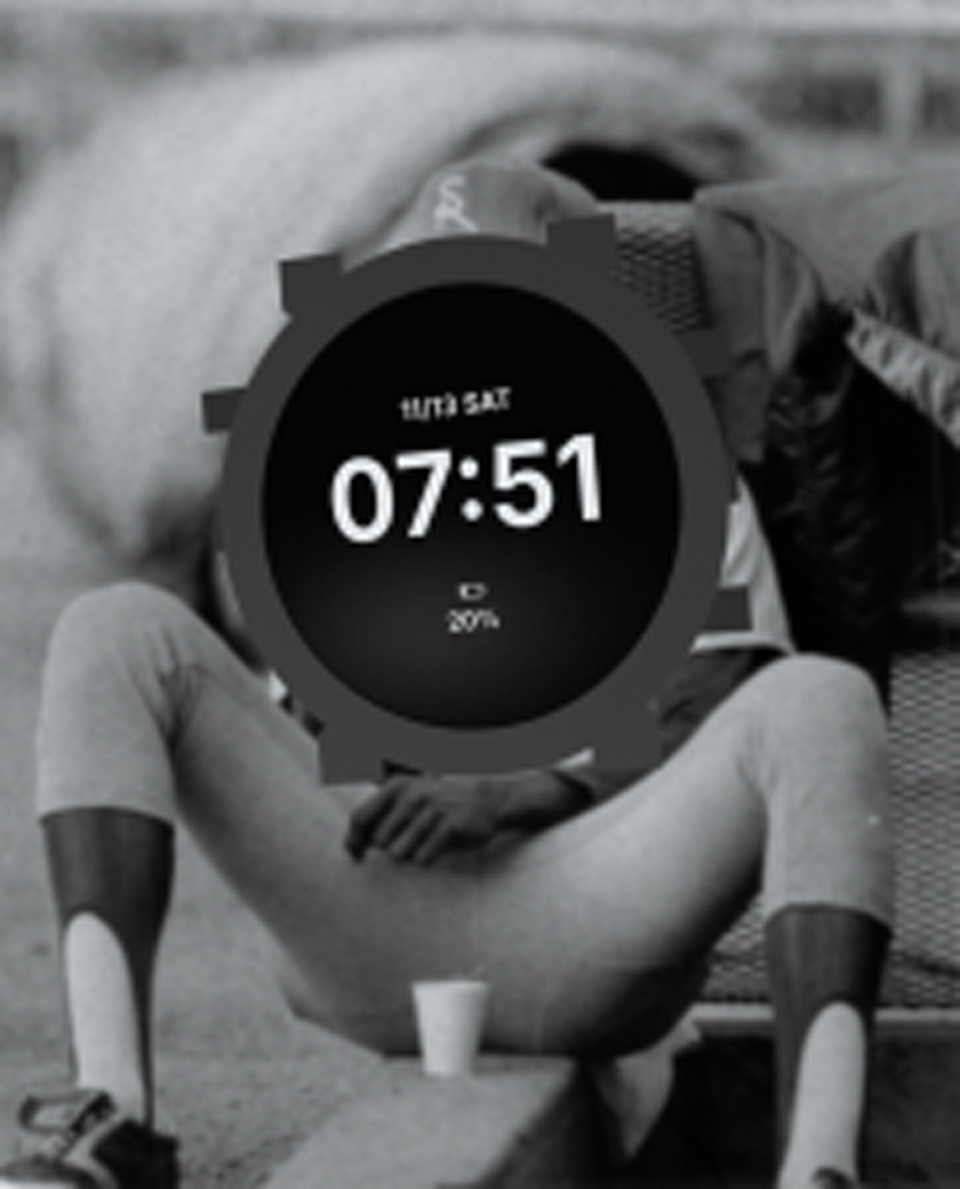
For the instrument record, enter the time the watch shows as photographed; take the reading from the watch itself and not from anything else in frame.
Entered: 7:51
